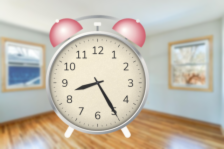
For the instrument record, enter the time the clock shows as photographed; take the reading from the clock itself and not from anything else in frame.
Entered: 8:25
